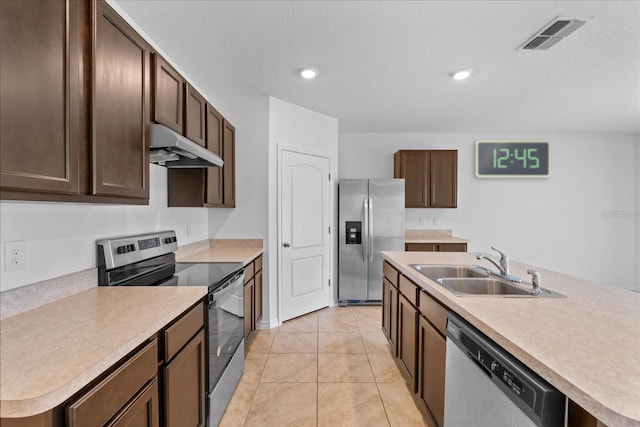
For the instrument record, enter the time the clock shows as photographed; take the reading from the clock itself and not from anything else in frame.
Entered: 12:45
